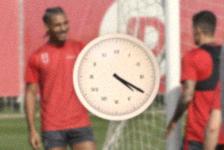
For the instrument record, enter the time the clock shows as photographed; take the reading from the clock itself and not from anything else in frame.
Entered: 4:20
